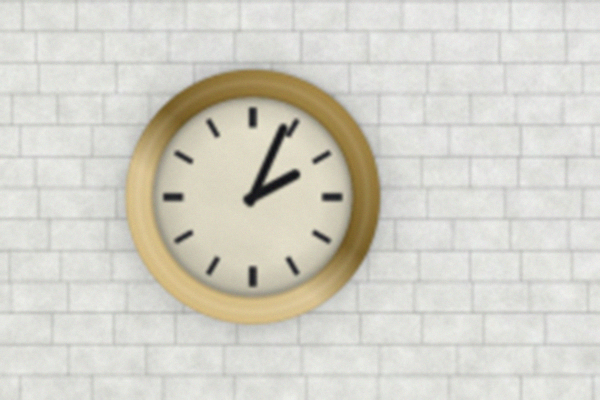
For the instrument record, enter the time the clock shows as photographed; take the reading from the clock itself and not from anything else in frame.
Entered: 2:04
